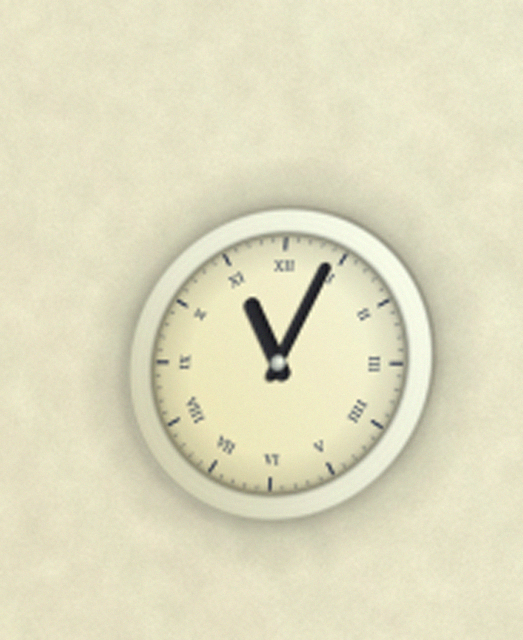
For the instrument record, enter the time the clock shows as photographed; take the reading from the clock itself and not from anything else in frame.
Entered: 11:04
